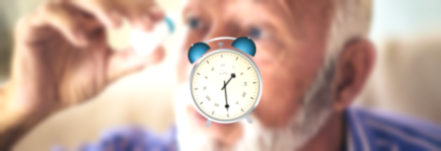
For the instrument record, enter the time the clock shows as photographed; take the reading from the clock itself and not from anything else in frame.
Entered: 1:30
